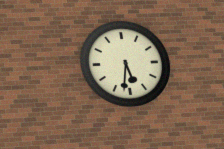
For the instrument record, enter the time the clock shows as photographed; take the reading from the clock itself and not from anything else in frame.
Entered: 5:32
